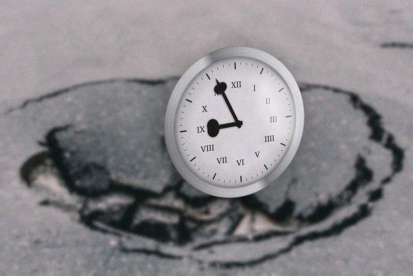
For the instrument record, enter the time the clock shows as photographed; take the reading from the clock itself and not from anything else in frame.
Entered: 8:56
